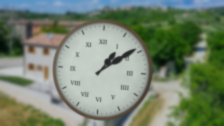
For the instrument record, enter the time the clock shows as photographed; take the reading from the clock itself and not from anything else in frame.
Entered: 1:09
